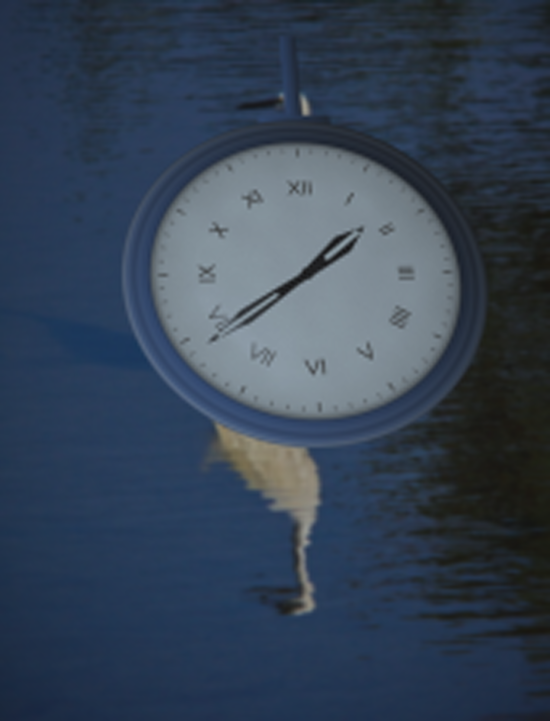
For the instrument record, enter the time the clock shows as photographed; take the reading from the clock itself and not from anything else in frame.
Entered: 1:39
